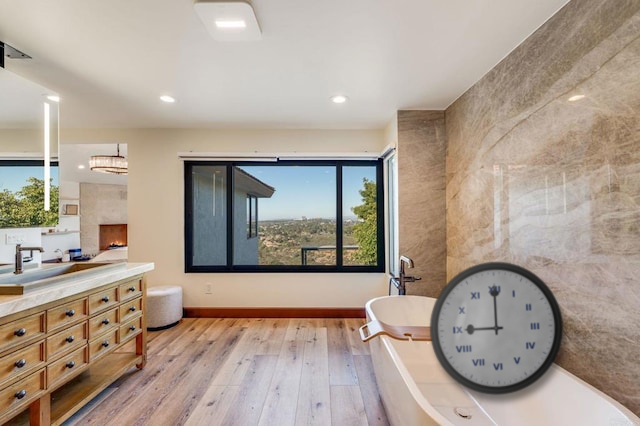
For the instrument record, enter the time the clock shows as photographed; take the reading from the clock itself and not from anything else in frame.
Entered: 9:00
